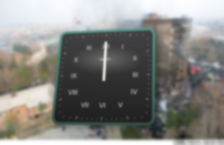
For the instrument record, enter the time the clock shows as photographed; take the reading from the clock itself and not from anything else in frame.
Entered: 12:00
